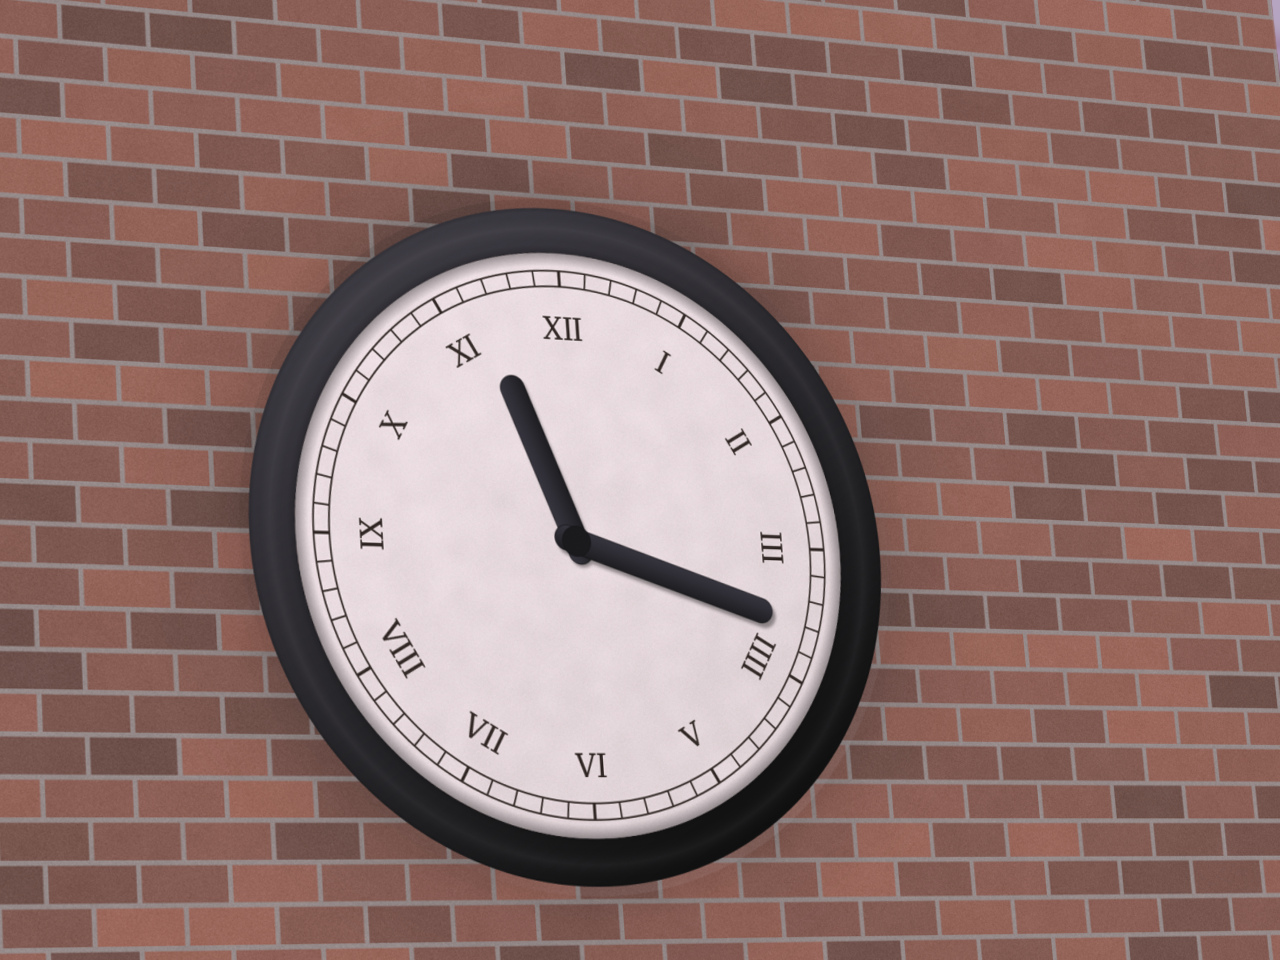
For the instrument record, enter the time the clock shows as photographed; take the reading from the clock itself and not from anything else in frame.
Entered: 11:18
